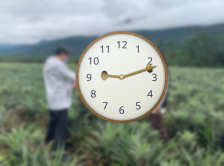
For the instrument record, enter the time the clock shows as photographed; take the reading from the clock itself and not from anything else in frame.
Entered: 9:12
